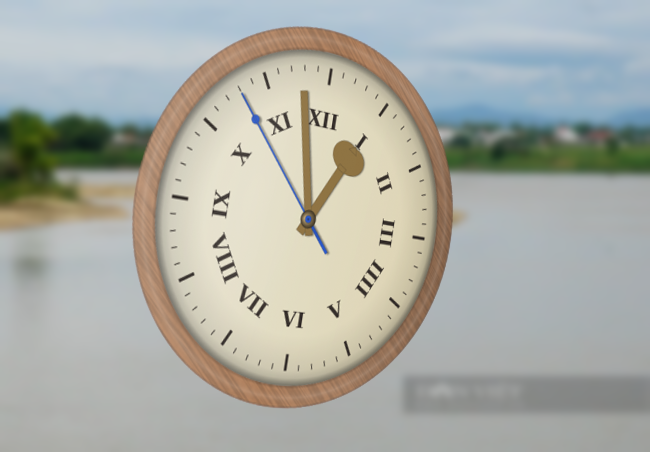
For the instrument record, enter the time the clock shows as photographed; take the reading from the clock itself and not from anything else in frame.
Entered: 12:57:53
